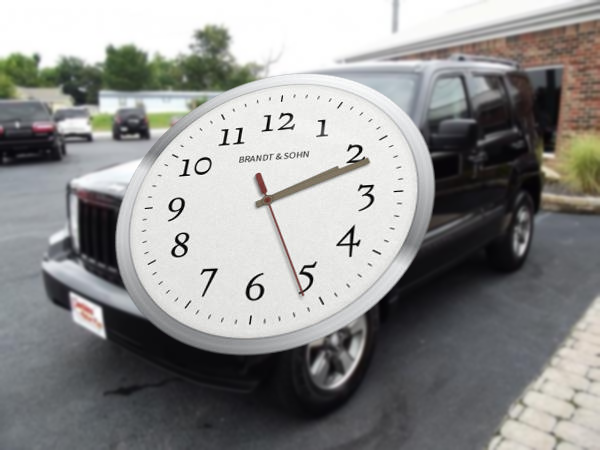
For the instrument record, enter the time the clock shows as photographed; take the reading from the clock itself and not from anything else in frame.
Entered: 2:11:26
